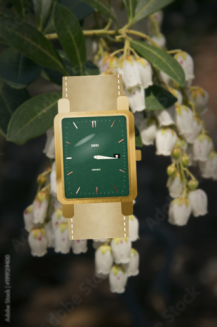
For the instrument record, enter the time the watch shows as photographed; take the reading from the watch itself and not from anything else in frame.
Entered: 3:16
